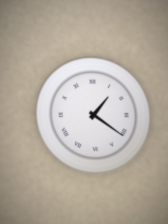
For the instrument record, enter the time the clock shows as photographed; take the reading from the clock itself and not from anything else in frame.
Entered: 1:21
